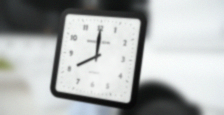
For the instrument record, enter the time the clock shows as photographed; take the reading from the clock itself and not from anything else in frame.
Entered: 8:00
